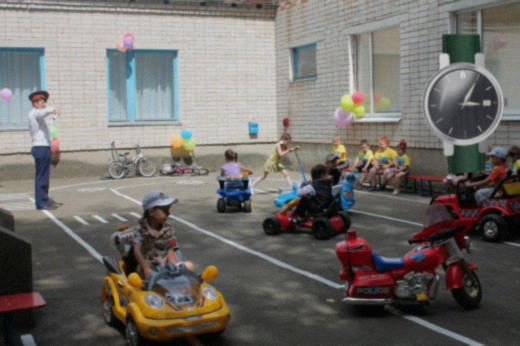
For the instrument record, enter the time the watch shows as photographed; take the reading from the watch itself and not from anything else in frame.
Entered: 3:05
